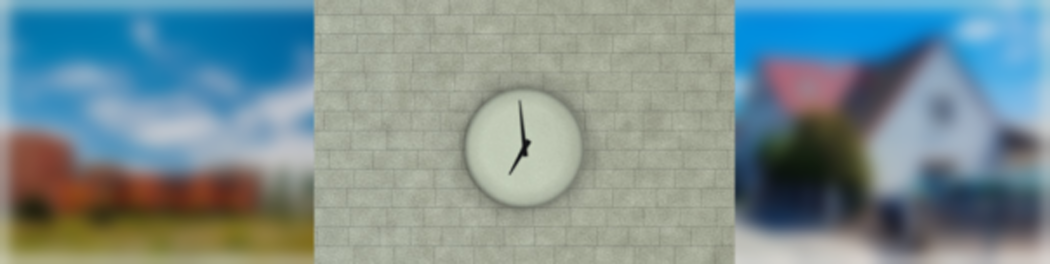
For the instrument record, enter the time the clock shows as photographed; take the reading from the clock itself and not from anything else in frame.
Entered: 6:59
